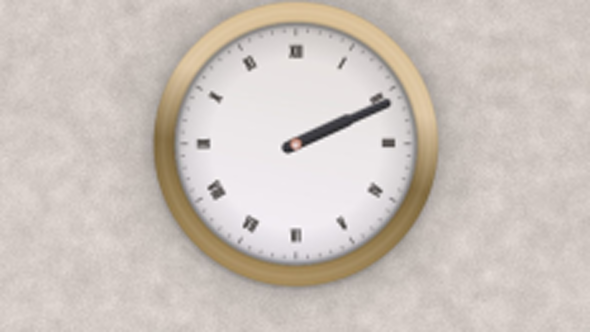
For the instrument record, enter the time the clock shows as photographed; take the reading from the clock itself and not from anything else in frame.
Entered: 2:11
